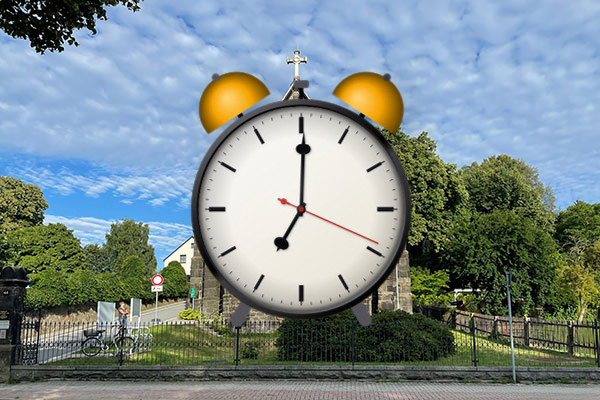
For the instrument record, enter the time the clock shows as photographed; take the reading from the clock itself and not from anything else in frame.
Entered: 7:00:19
